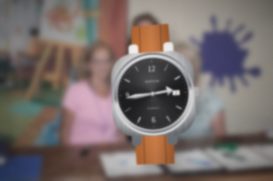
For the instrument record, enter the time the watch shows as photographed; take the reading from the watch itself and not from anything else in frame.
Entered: 2:44
